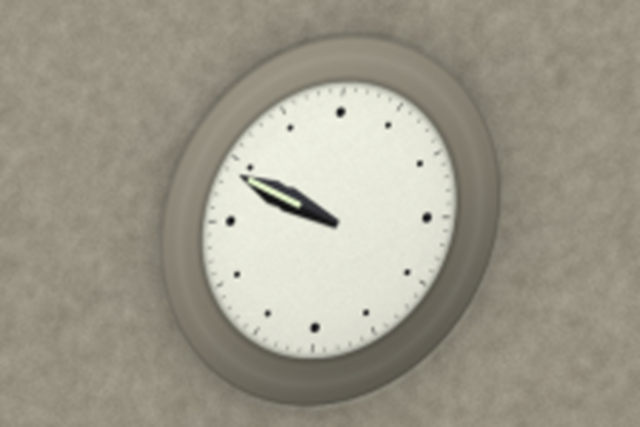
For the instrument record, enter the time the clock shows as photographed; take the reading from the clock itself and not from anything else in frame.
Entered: 9:49
